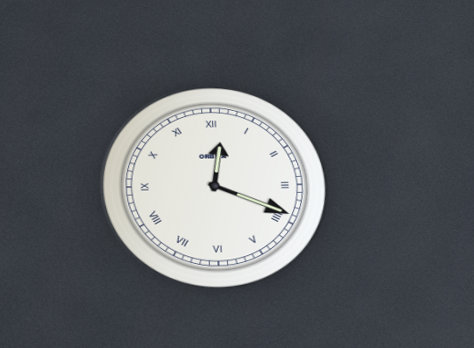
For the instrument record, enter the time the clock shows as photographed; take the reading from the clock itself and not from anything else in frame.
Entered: 12:19
